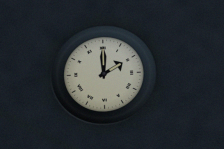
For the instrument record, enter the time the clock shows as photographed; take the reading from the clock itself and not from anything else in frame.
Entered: 2:00
